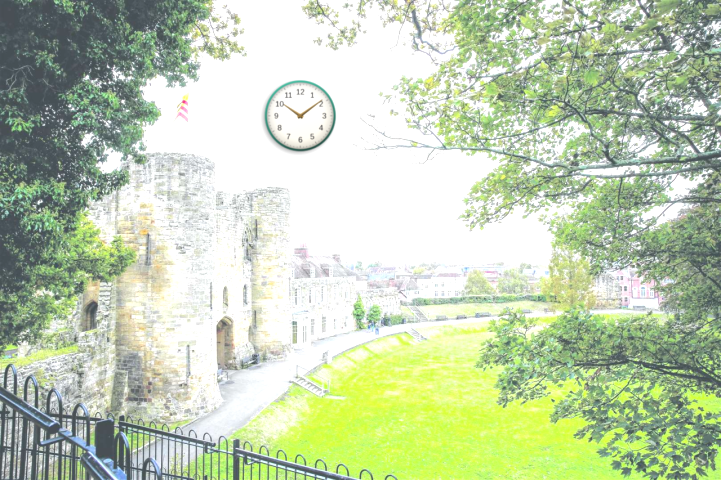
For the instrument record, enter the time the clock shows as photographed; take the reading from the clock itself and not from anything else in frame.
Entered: 10:09
